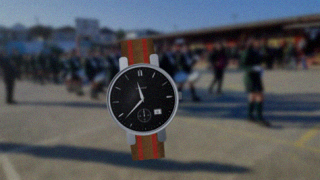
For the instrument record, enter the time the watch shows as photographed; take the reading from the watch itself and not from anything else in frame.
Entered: 11:38
